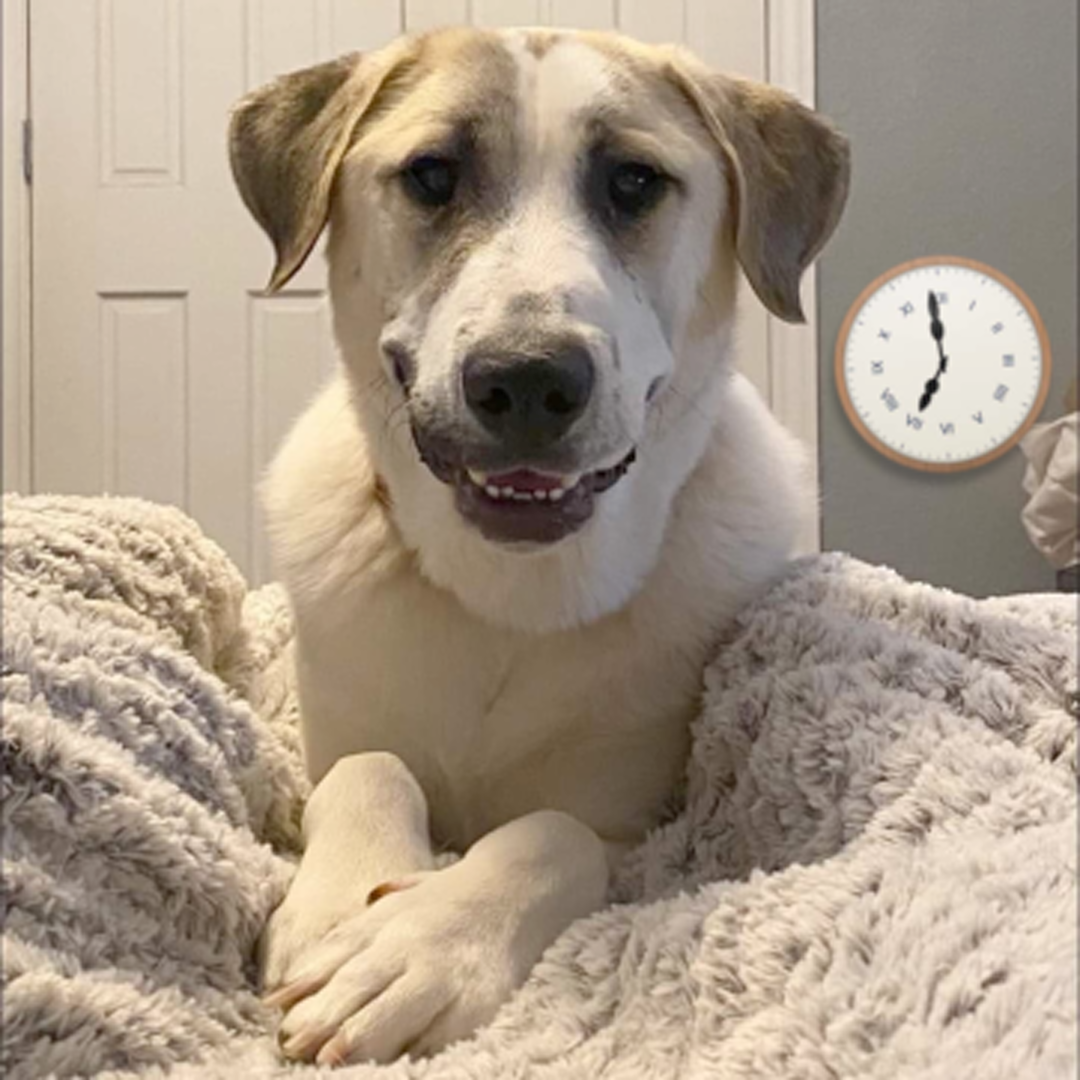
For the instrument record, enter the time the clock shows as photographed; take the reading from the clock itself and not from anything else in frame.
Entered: 6:59
